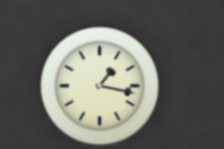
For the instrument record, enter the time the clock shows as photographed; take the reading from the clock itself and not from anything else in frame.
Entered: 1:17
